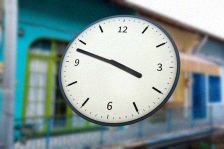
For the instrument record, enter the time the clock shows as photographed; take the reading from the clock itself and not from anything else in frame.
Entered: 3:48
